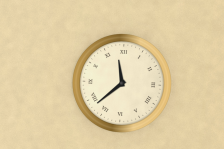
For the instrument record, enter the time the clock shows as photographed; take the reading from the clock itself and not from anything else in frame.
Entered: 11:38
